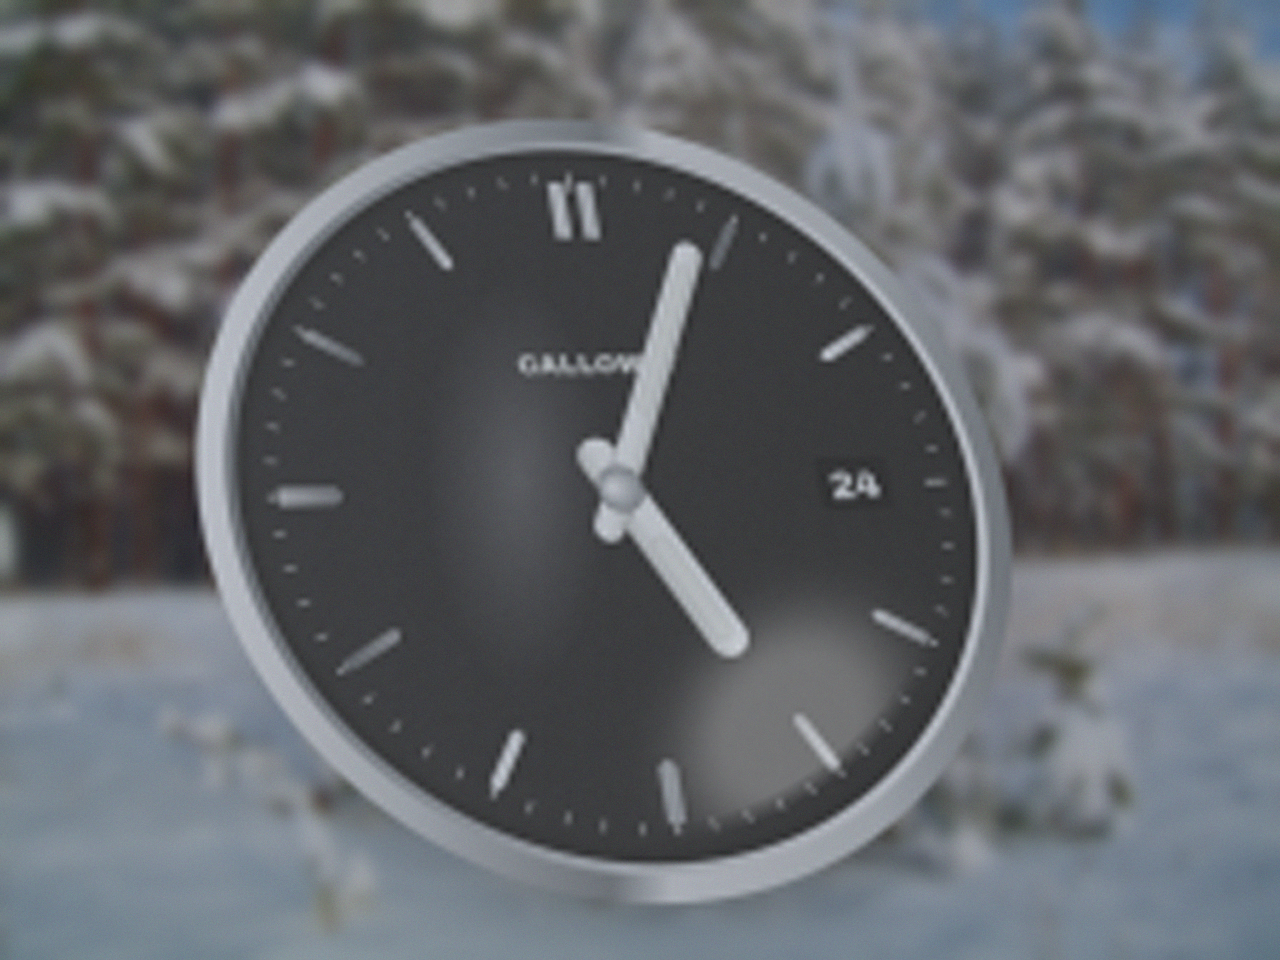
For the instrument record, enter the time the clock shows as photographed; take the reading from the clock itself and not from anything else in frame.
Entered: 5:04
